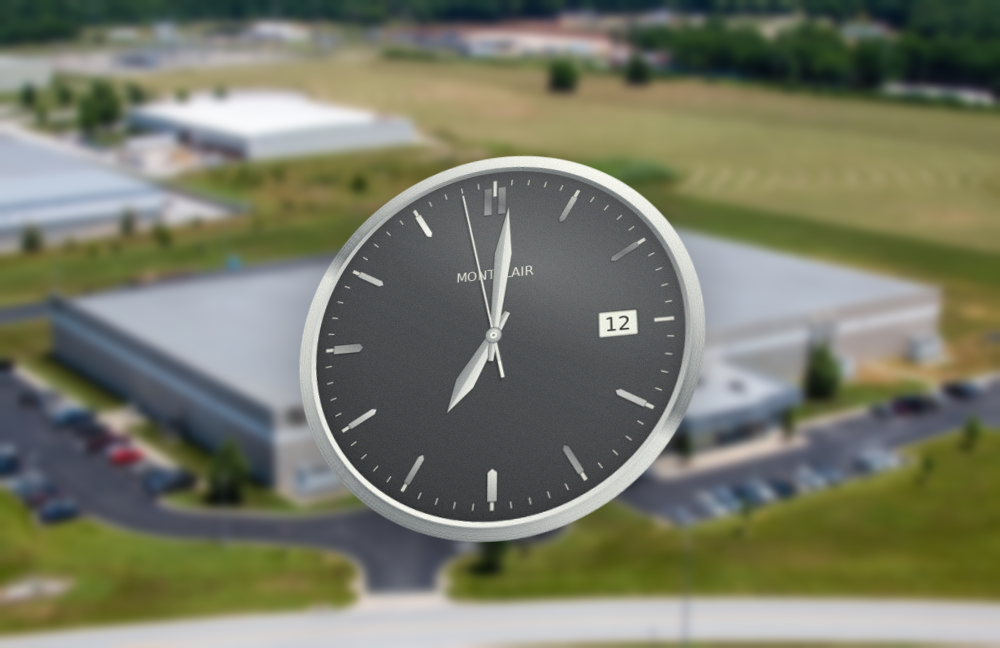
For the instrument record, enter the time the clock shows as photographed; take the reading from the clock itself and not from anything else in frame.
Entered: 7:00:58
